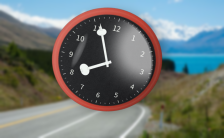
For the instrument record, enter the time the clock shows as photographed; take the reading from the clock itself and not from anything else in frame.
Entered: 7:56
